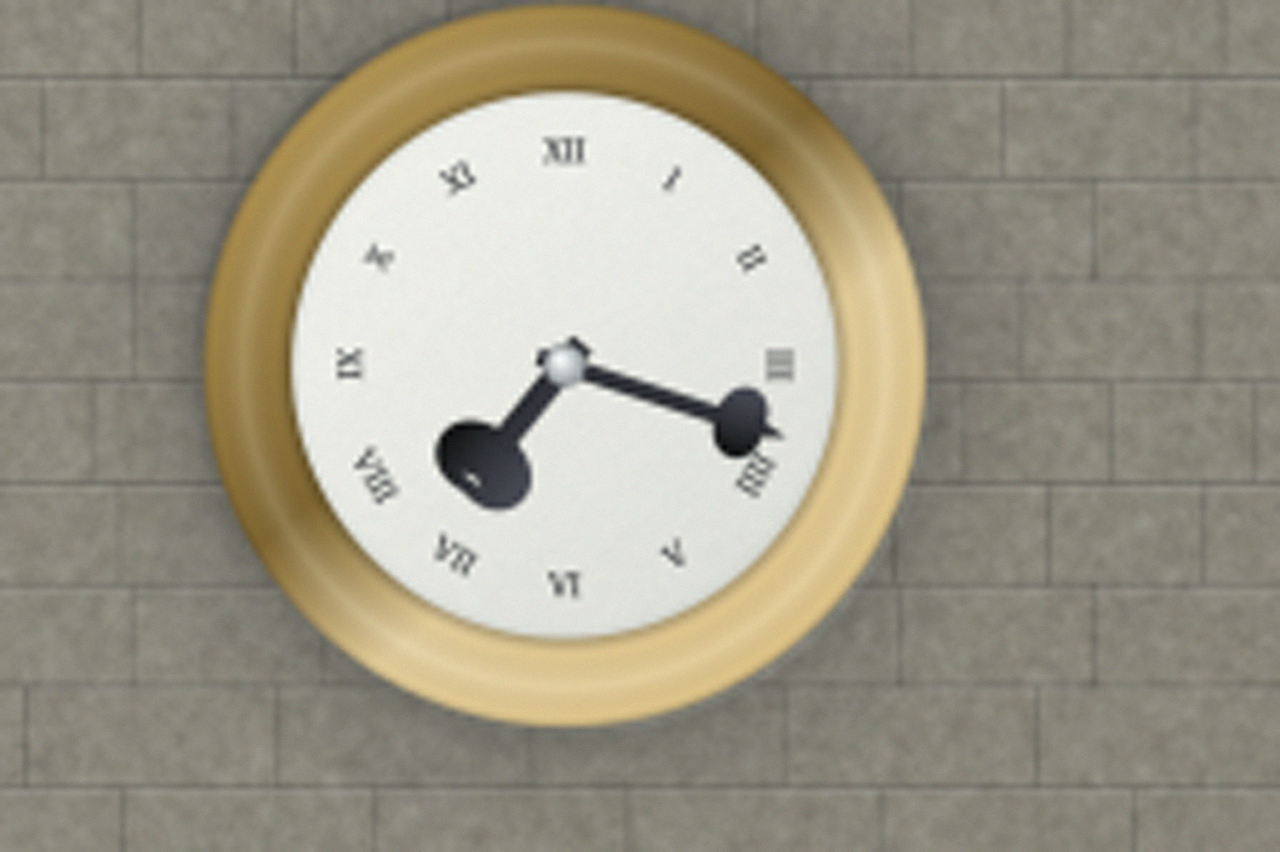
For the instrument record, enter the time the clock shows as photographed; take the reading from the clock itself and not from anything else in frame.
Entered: 7:18
